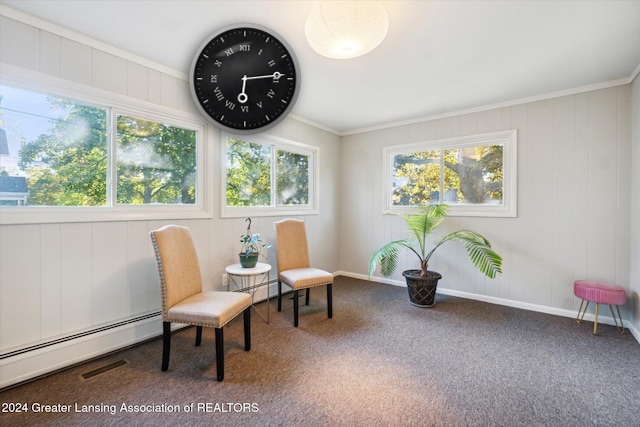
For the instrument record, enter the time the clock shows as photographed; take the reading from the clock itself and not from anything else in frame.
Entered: 6:14
